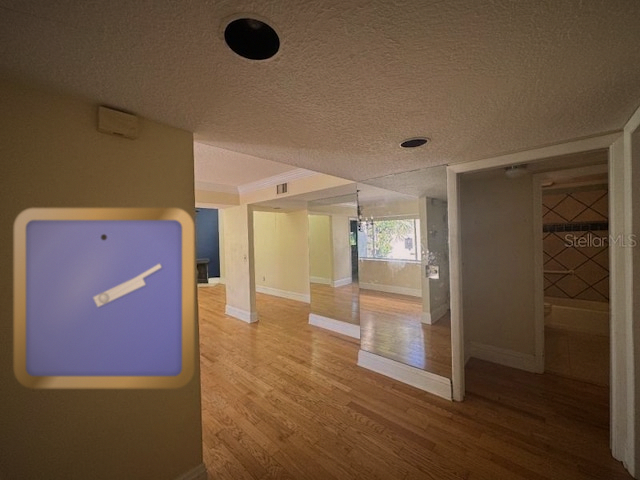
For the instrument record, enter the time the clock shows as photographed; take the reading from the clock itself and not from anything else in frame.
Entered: 2:10
